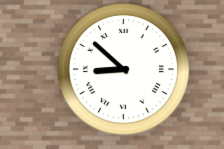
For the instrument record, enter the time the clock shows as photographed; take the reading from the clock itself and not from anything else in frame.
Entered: 8:52
